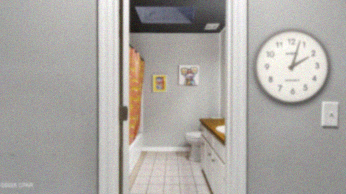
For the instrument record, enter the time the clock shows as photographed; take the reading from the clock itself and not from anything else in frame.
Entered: 2:03
